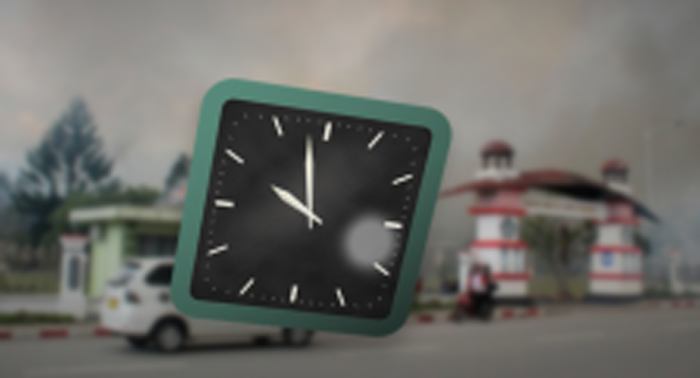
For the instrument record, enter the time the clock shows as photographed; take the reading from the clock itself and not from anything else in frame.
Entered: 9:58
